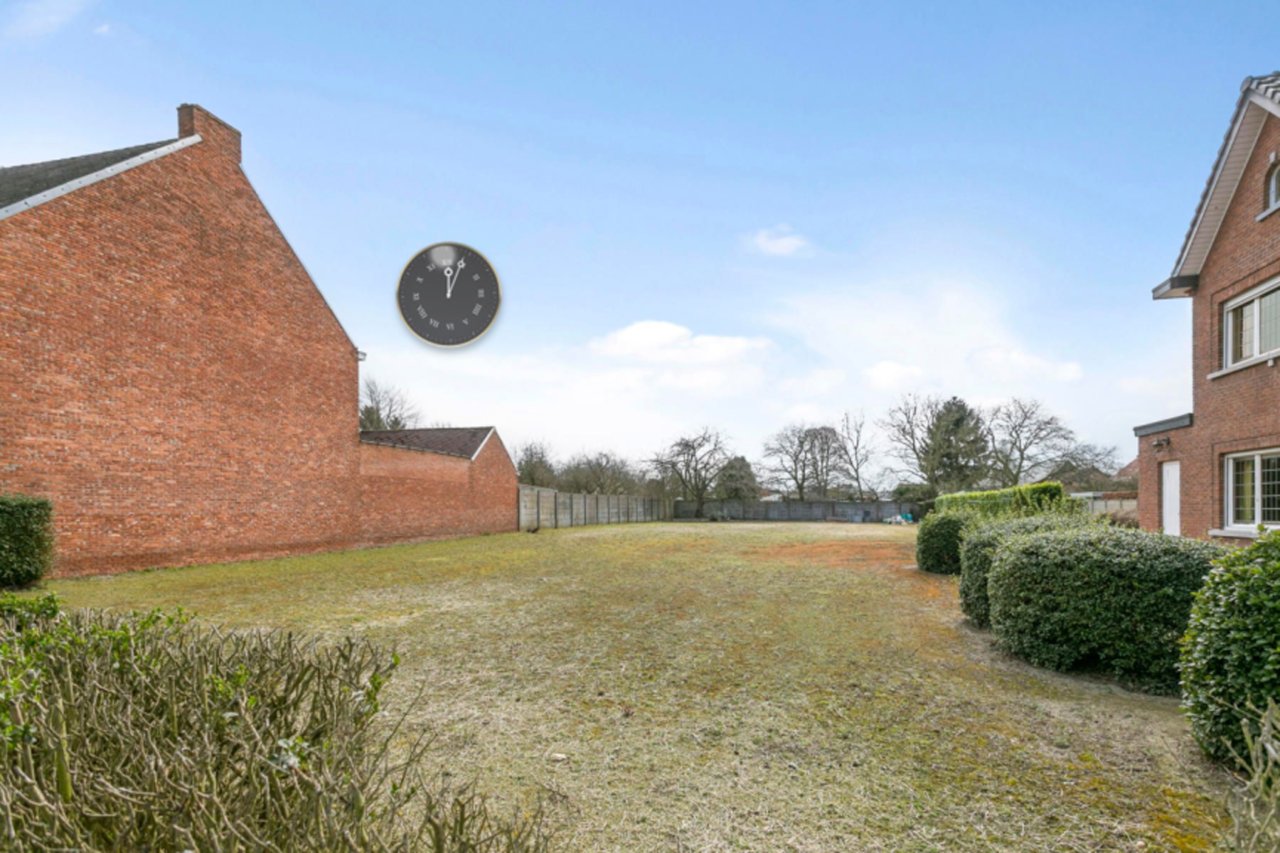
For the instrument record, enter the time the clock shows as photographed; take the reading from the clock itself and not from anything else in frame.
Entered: 12:04
